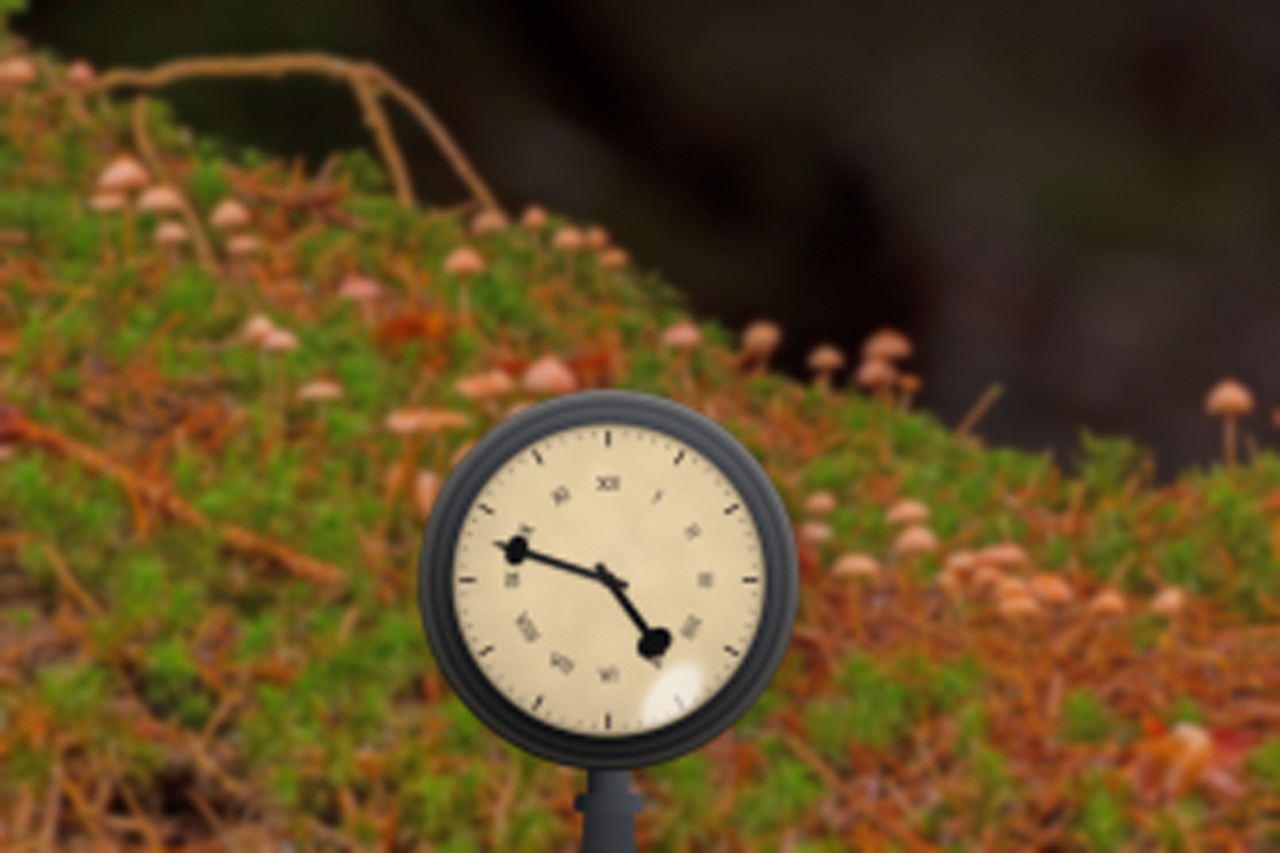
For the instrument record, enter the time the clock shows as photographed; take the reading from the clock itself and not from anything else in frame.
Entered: 4:48
